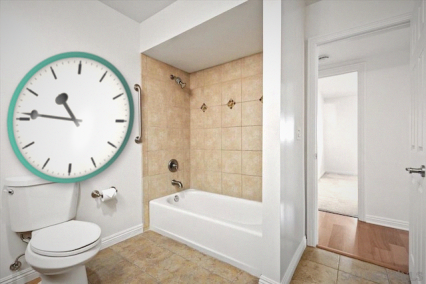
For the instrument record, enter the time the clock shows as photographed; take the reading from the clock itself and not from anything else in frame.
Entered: 10:46
